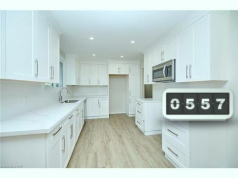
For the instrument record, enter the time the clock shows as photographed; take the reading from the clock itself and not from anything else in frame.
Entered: 5:57
